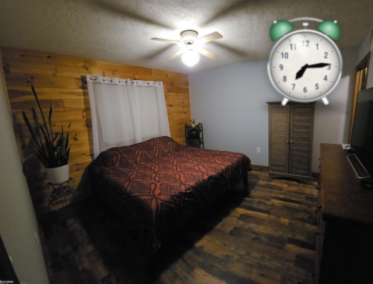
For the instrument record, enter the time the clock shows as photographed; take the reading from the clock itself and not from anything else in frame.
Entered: 7:14
